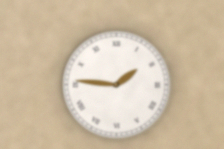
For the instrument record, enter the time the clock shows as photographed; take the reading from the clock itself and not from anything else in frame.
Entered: 1:46
